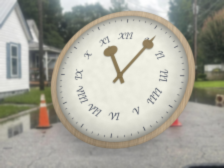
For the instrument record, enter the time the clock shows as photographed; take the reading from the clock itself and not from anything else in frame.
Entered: 11:06
